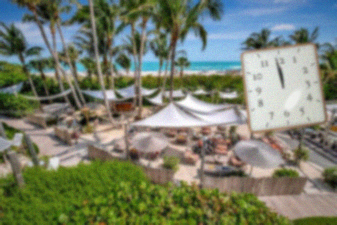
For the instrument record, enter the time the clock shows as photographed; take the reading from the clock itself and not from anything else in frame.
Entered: 11:59
